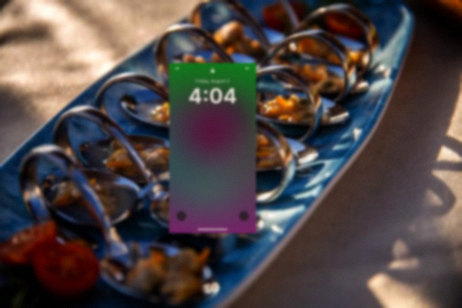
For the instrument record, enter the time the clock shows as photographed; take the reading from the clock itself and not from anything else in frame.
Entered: 4:04
